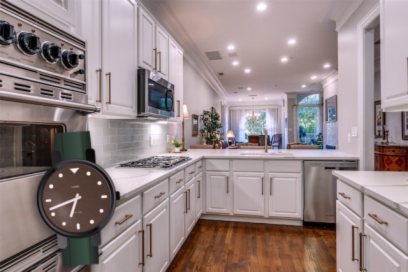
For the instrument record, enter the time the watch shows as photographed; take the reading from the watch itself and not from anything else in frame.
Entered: 6:42
